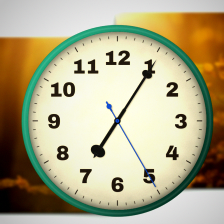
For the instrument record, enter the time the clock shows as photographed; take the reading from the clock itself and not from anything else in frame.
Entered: 7:05:25
